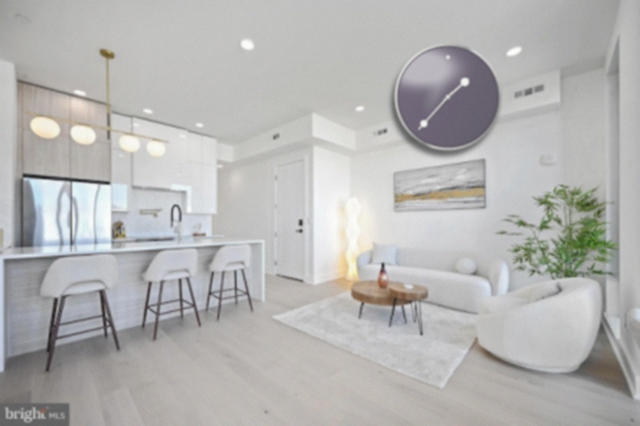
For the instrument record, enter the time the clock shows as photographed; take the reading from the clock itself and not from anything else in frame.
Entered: 1:37
